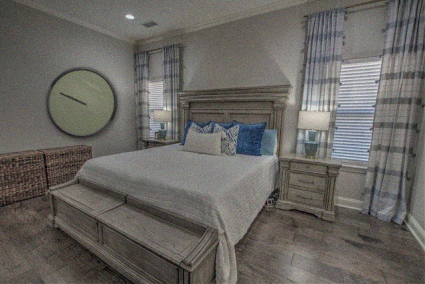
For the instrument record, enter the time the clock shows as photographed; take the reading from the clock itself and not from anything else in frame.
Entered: 9:49
